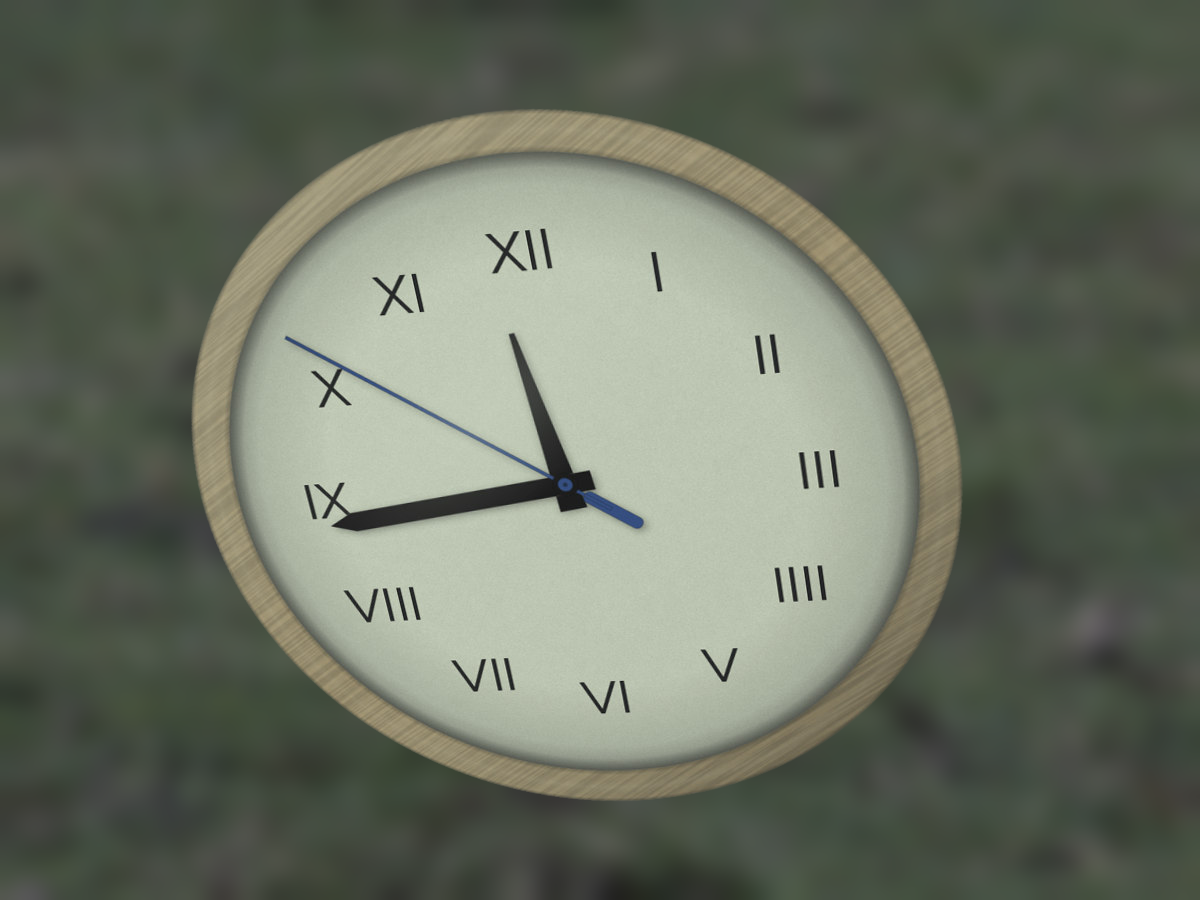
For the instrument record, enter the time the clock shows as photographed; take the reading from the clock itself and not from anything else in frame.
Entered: 11:43:51
